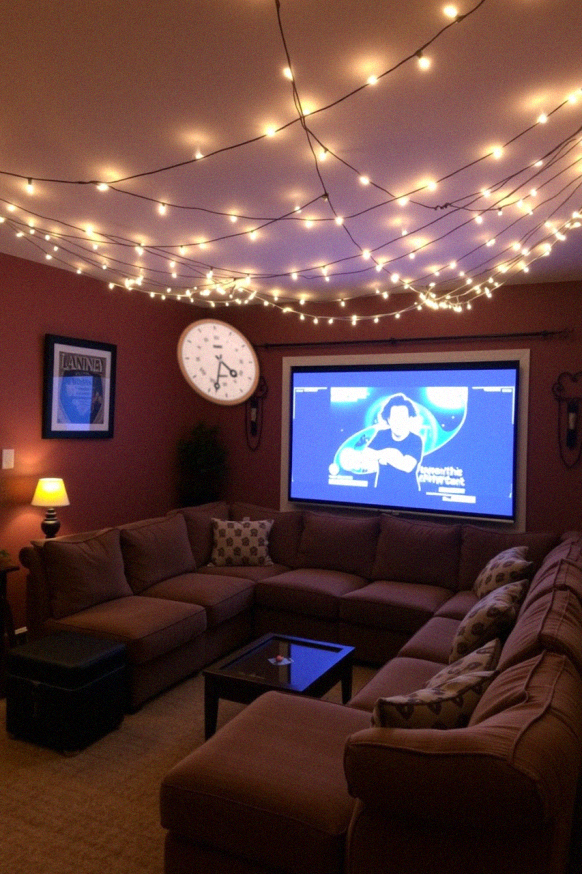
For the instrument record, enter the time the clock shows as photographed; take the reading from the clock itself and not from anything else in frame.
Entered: 4:33
